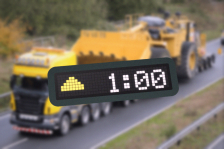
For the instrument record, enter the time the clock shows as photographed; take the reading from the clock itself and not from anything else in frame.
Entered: 1:00
